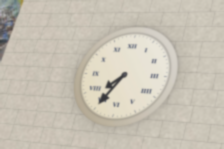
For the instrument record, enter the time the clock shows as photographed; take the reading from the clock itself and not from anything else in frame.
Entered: 7:35
